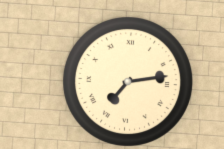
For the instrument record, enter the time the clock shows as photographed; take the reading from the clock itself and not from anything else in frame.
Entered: 7:13
